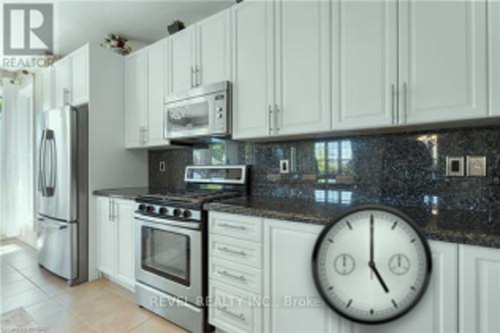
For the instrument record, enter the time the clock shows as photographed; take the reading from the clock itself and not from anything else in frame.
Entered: 5:00
